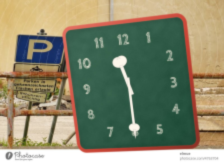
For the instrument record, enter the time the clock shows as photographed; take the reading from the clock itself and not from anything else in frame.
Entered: 11:30
